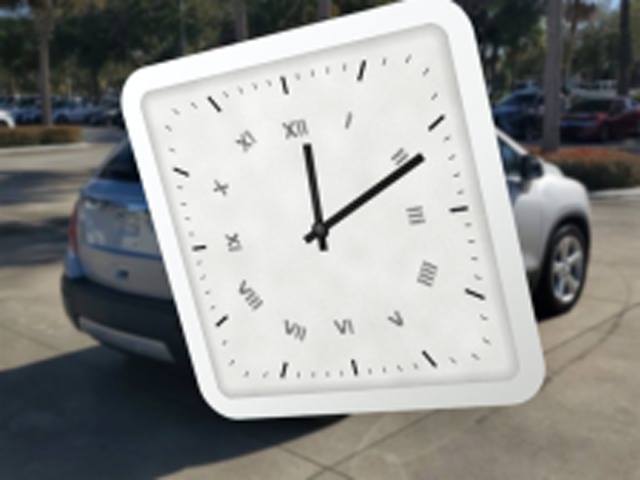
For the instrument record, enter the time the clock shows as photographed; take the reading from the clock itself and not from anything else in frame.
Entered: 12:11
